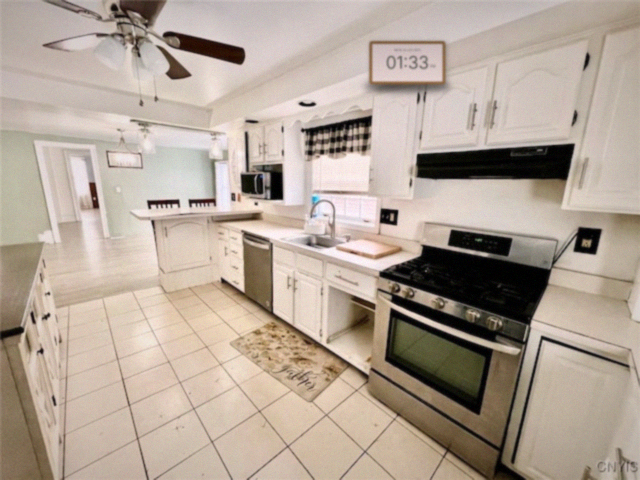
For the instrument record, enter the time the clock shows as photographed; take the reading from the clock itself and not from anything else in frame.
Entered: 1:33
